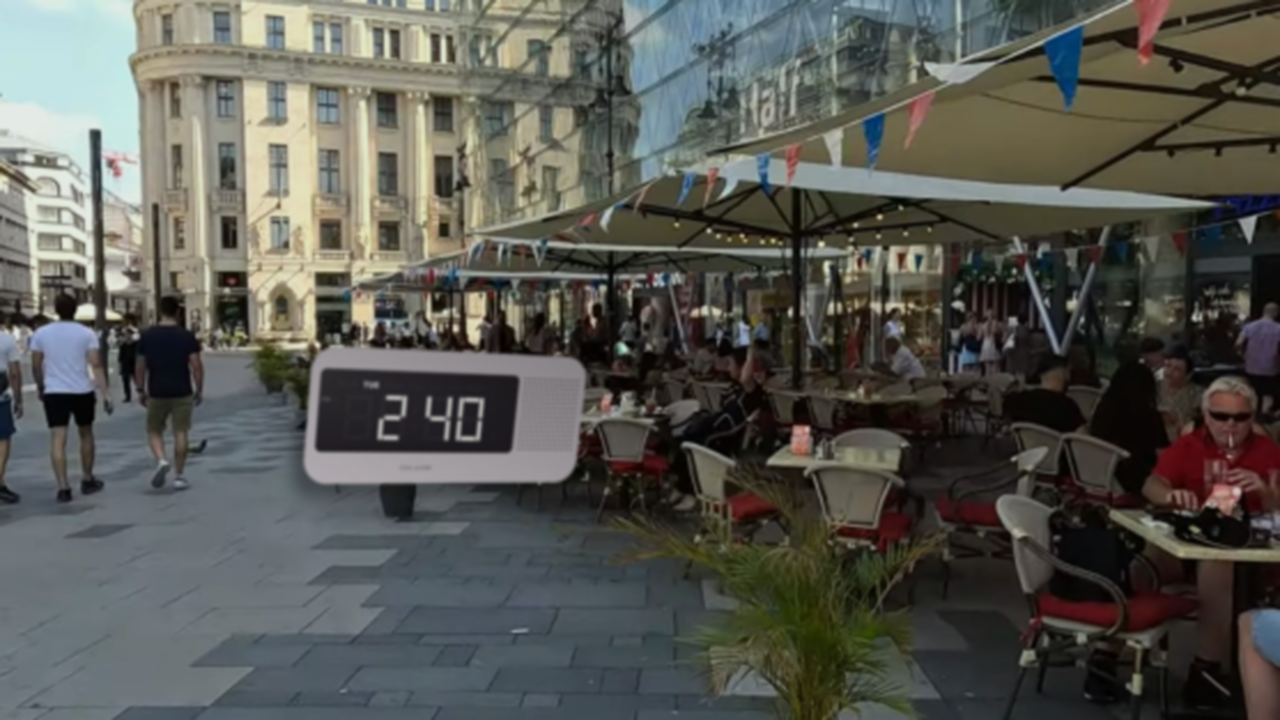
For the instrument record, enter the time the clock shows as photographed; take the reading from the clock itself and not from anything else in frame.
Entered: 2:40
